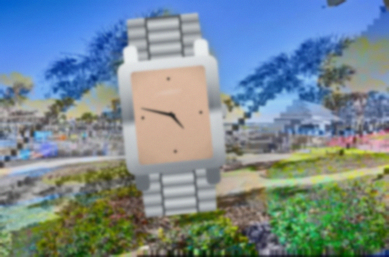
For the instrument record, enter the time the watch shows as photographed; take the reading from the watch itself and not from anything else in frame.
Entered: 4:48
